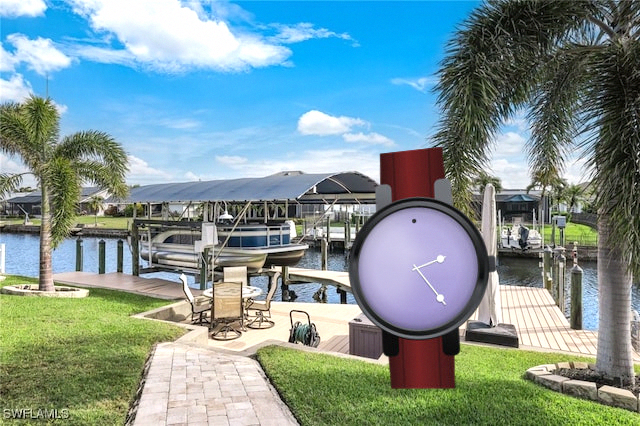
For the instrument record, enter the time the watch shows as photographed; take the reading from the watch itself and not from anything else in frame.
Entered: 2:24
